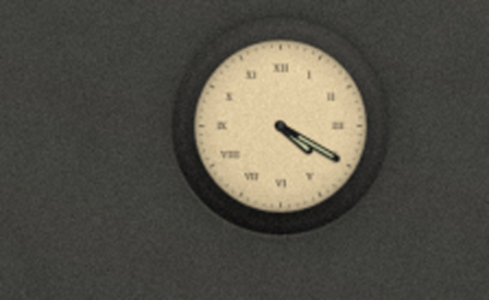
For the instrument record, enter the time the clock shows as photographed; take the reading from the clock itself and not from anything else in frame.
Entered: 4:20
